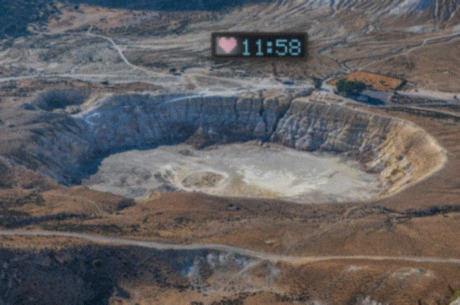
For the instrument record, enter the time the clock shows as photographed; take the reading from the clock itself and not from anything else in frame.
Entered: 11:58
